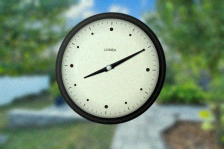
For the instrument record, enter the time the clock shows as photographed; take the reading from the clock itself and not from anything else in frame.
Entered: 8:10
